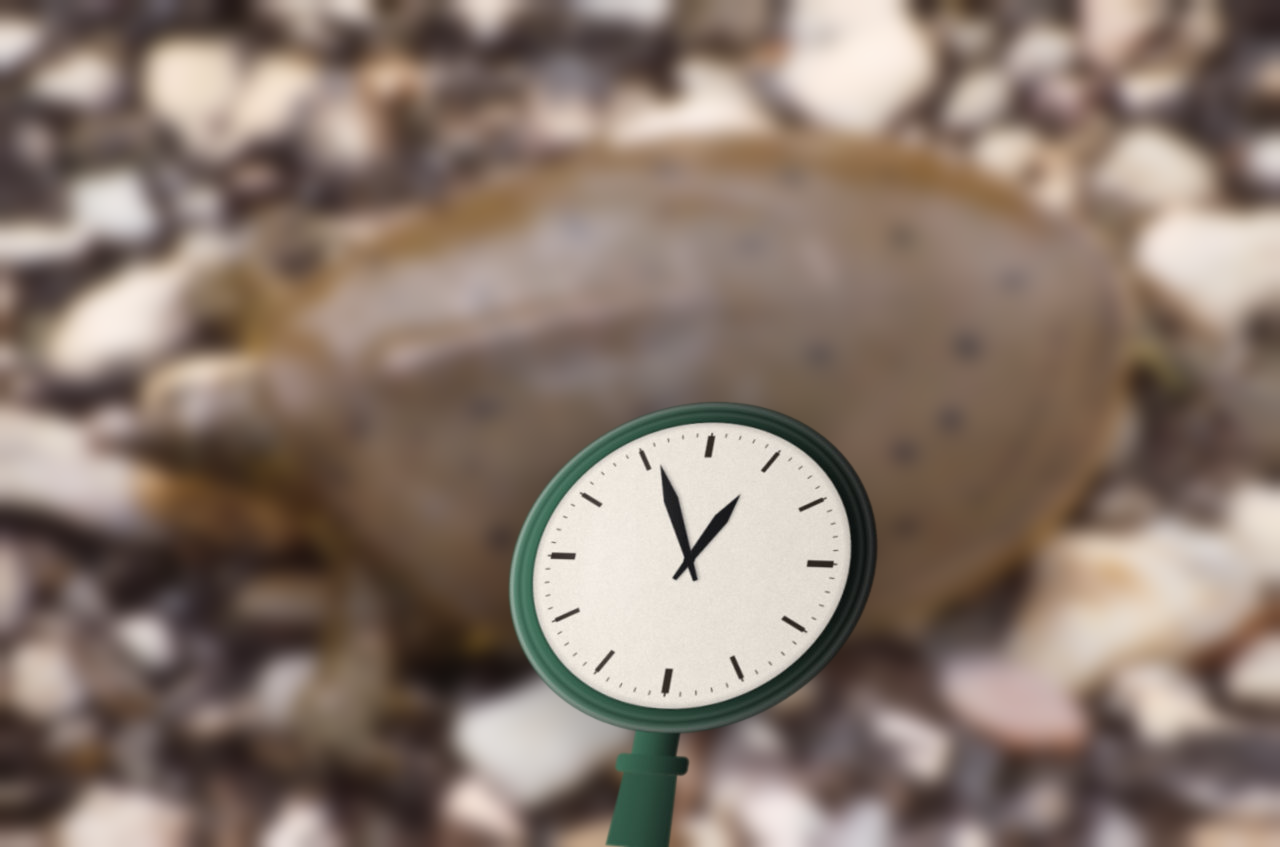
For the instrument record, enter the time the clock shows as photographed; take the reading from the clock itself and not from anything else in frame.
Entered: 12:56
